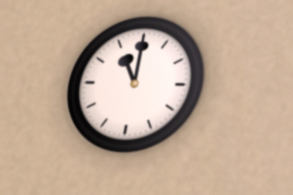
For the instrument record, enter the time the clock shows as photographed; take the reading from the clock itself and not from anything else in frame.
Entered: 11:00
